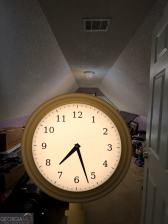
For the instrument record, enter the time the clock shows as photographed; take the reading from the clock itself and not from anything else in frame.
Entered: 7:27
